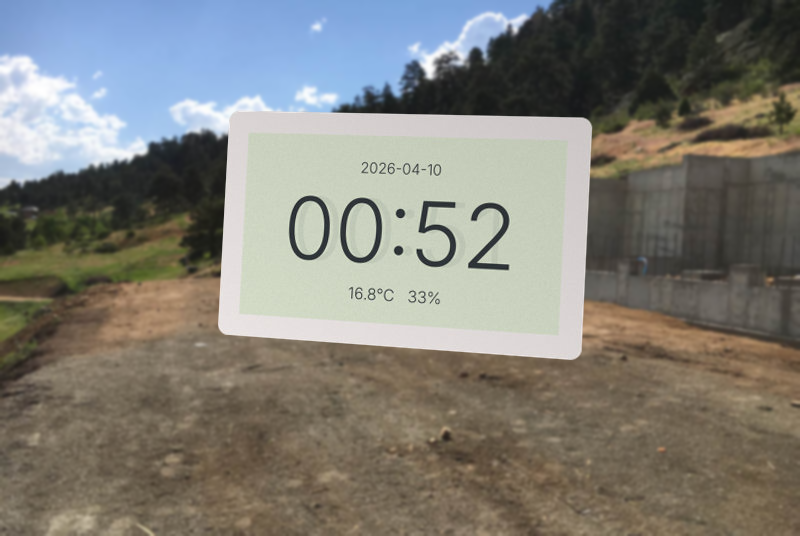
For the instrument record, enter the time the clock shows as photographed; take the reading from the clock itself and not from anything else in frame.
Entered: 0:52
